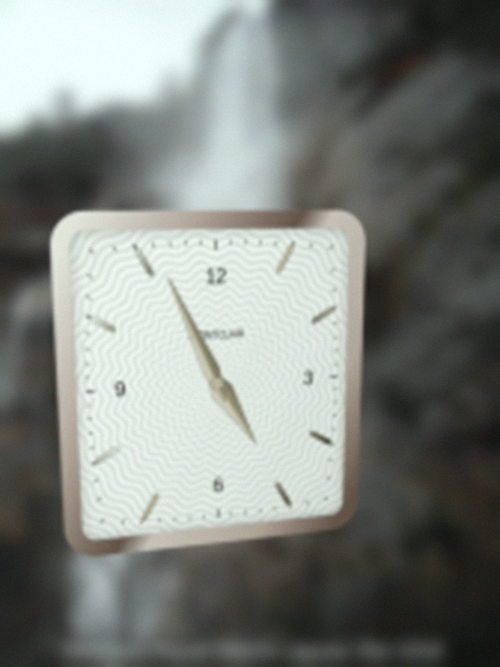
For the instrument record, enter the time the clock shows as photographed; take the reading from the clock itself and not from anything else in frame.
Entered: 4:56
